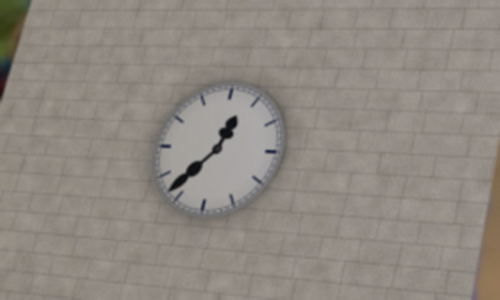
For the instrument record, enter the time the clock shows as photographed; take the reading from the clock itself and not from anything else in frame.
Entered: 12:37
